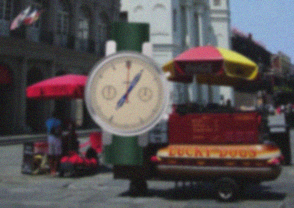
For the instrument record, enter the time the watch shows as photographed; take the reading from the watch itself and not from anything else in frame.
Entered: 7:05
